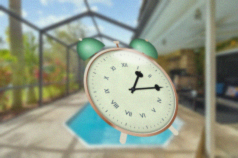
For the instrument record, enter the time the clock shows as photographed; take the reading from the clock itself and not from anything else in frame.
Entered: 1:15
